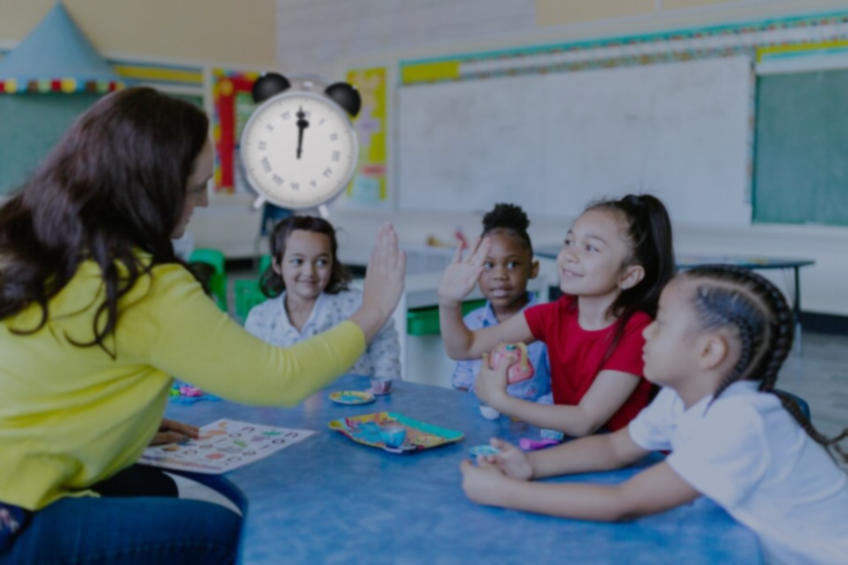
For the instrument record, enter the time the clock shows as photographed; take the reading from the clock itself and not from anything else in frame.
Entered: 11:59
